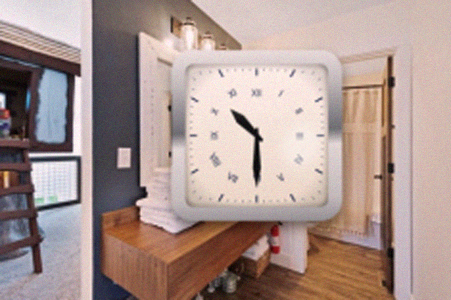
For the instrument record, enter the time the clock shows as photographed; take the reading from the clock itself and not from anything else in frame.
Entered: 10:30
